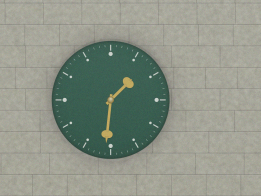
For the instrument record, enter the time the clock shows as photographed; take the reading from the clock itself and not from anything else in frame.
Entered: 1:31
